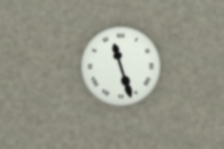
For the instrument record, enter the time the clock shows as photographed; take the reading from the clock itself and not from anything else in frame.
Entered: 11:27
